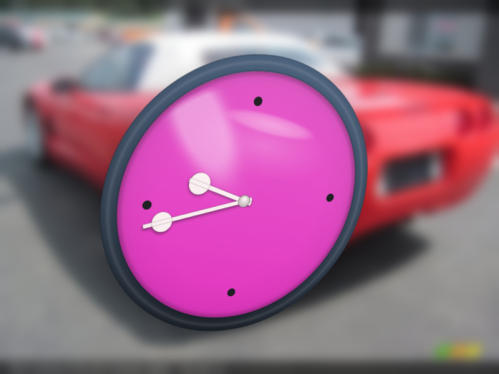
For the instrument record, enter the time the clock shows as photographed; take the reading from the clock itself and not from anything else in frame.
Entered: 9:43
